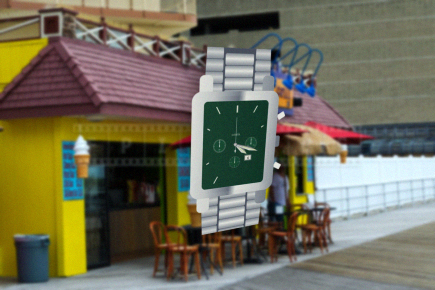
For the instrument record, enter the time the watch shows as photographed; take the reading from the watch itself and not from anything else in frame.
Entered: 4:18
